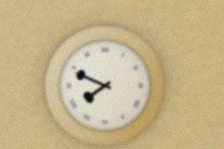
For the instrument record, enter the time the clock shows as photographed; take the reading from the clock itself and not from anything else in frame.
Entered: 7:49
